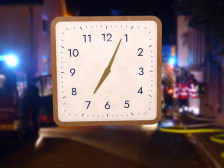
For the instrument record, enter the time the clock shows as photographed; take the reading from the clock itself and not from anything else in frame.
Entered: 7:04
